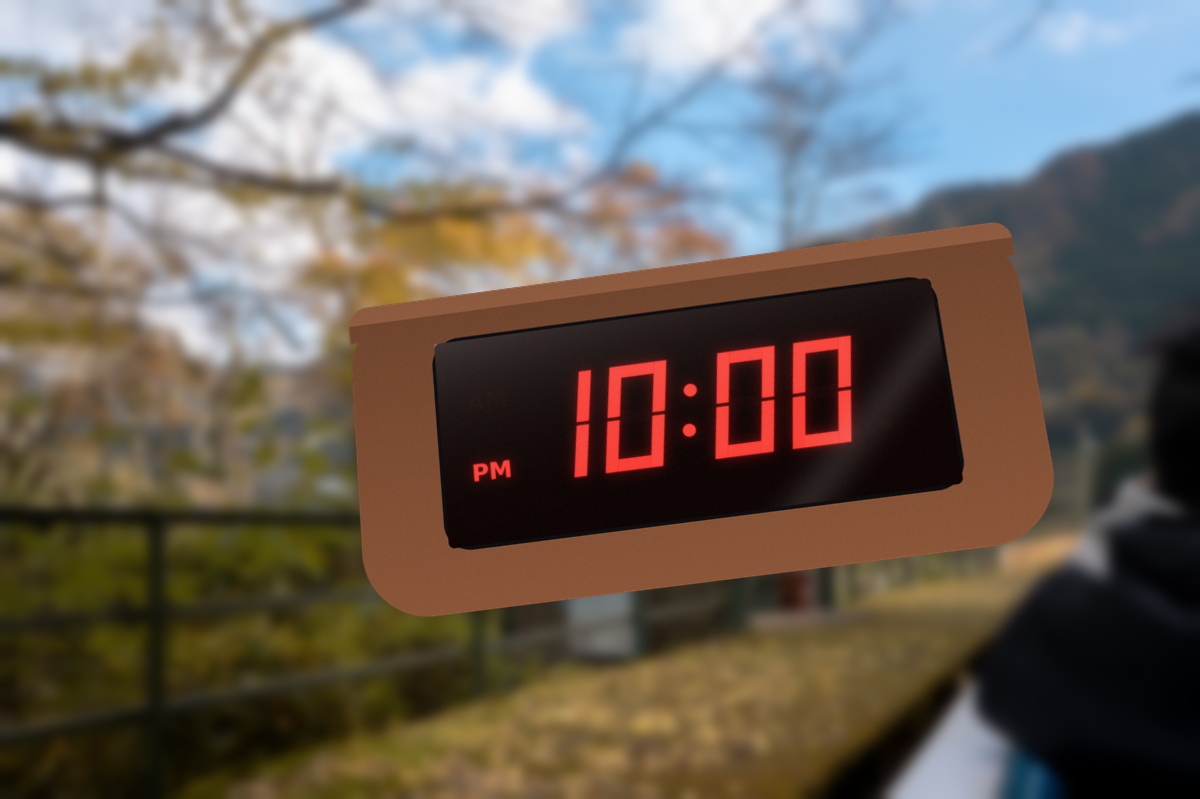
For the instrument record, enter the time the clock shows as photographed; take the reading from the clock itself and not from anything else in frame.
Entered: 10:00
